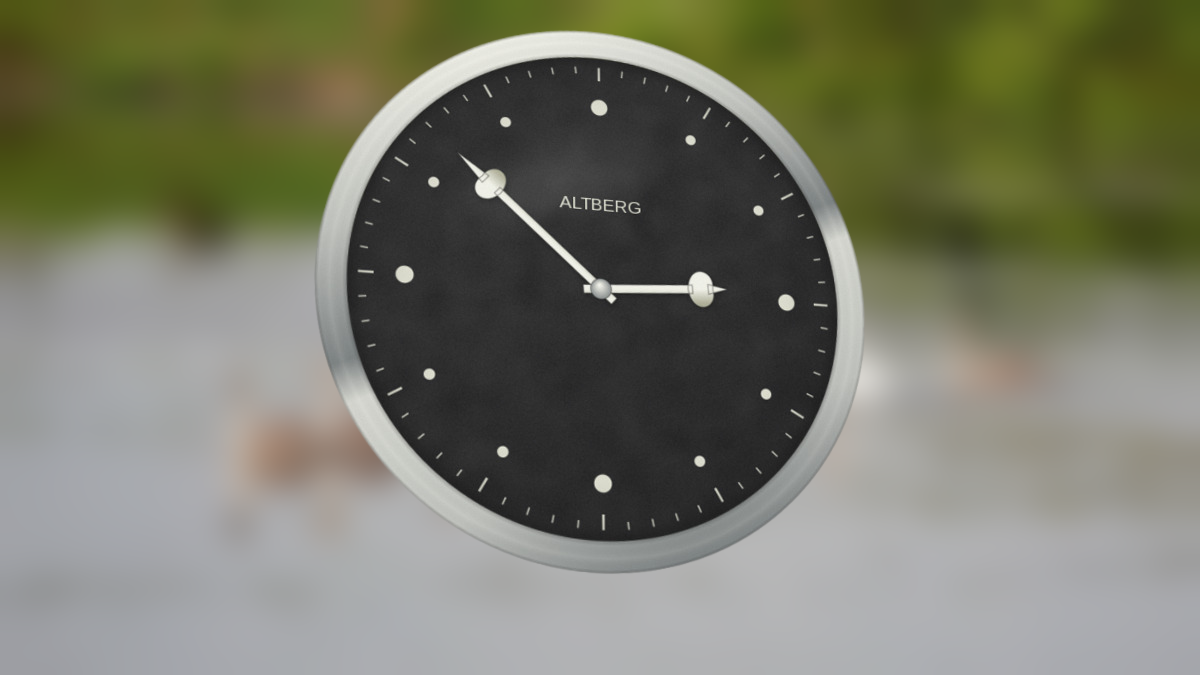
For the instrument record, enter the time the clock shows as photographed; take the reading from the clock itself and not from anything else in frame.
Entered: 2:52
